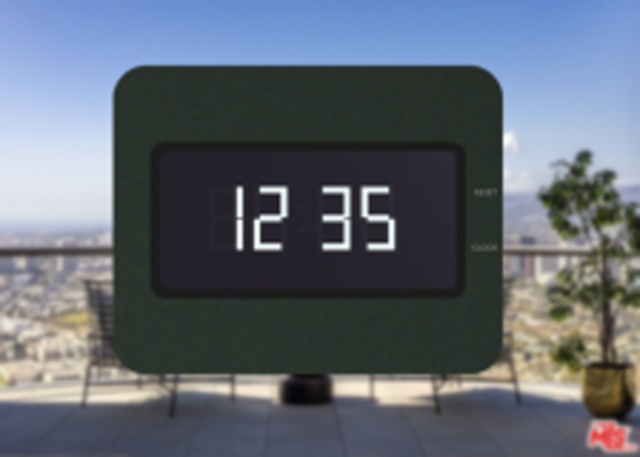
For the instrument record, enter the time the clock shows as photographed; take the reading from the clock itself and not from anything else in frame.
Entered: 12:35
